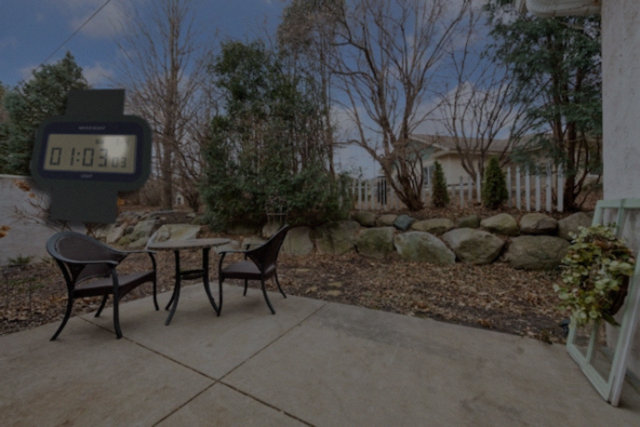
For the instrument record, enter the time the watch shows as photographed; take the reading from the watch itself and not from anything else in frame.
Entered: 1:03
